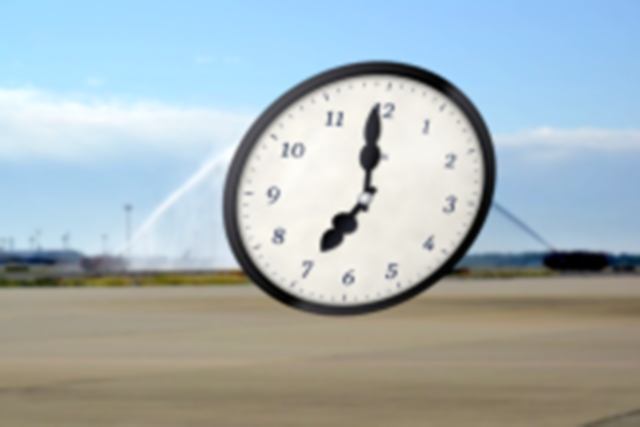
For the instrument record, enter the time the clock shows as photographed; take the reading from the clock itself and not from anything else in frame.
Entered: 6:59
